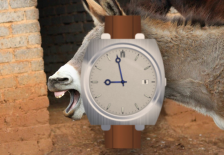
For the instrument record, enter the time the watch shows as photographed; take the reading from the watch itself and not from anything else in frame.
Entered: 8:58
